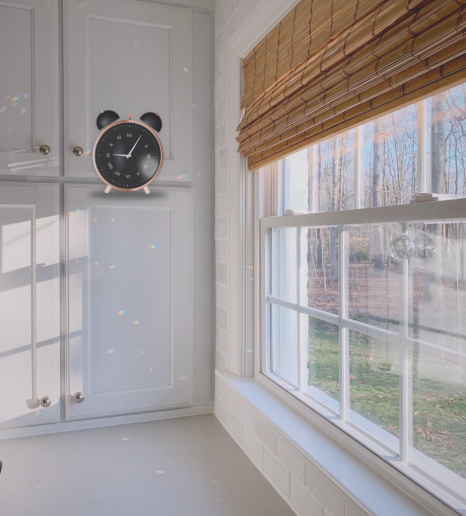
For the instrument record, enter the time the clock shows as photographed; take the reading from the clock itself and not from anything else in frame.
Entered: 9:05
